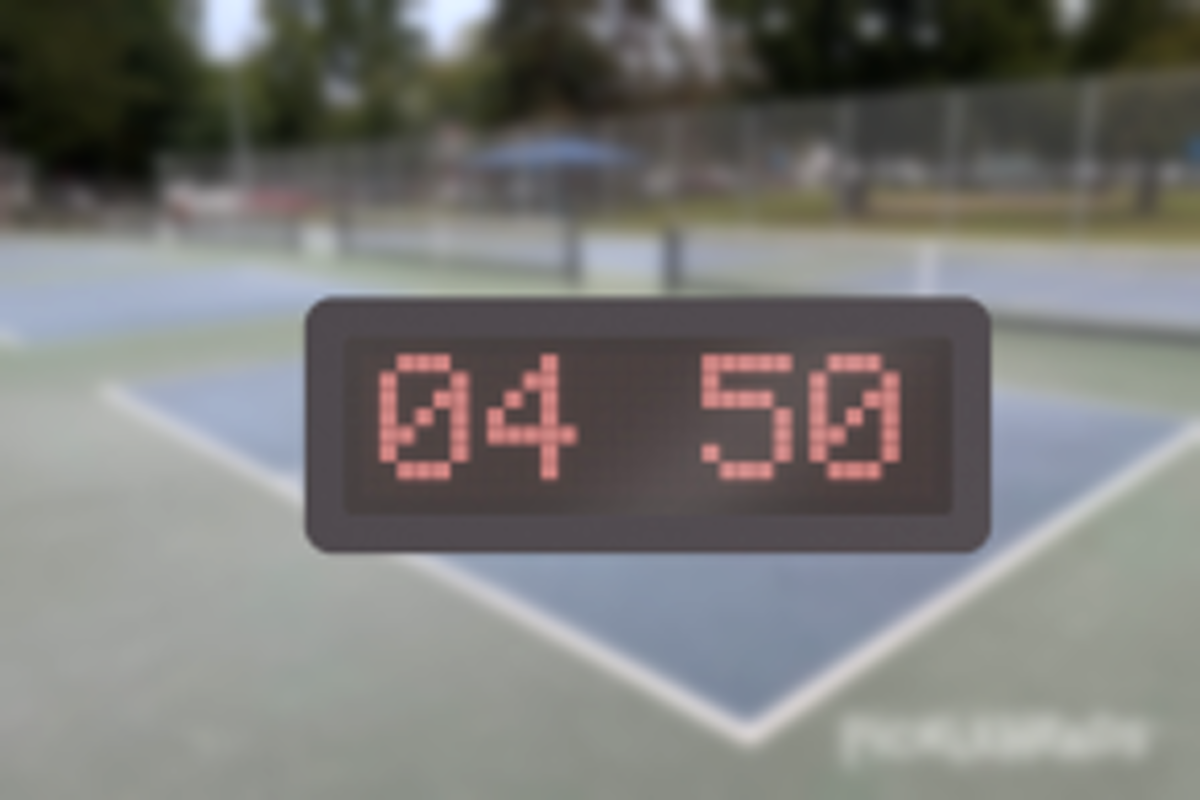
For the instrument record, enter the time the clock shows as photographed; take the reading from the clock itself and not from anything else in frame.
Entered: 4:50
